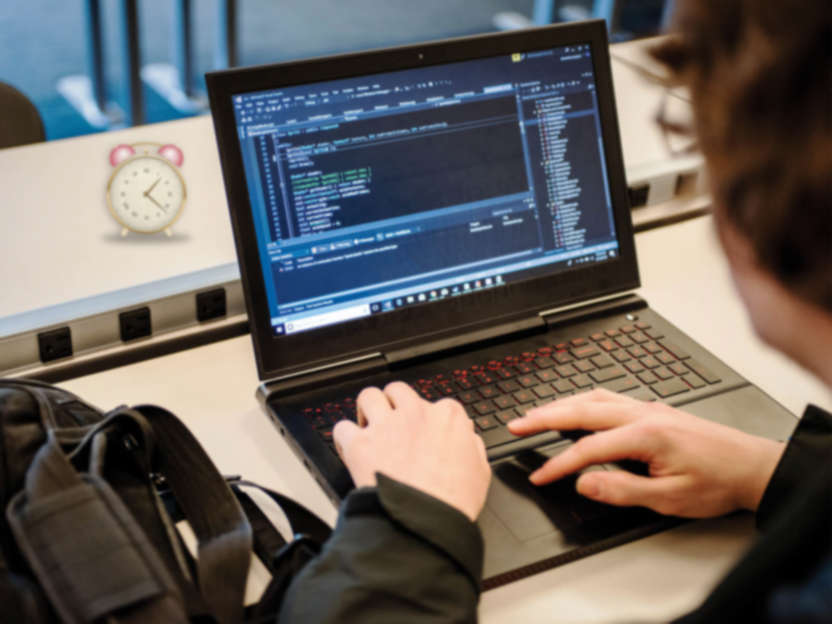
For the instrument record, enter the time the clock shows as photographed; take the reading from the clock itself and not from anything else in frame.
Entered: 1:22
